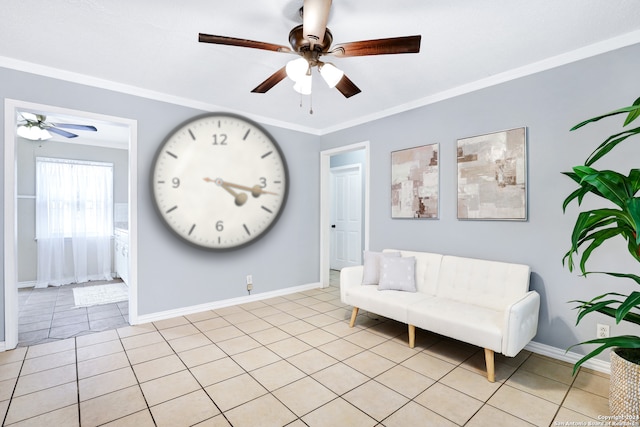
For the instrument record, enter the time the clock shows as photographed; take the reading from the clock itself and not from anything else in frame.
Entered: 4:17:17
